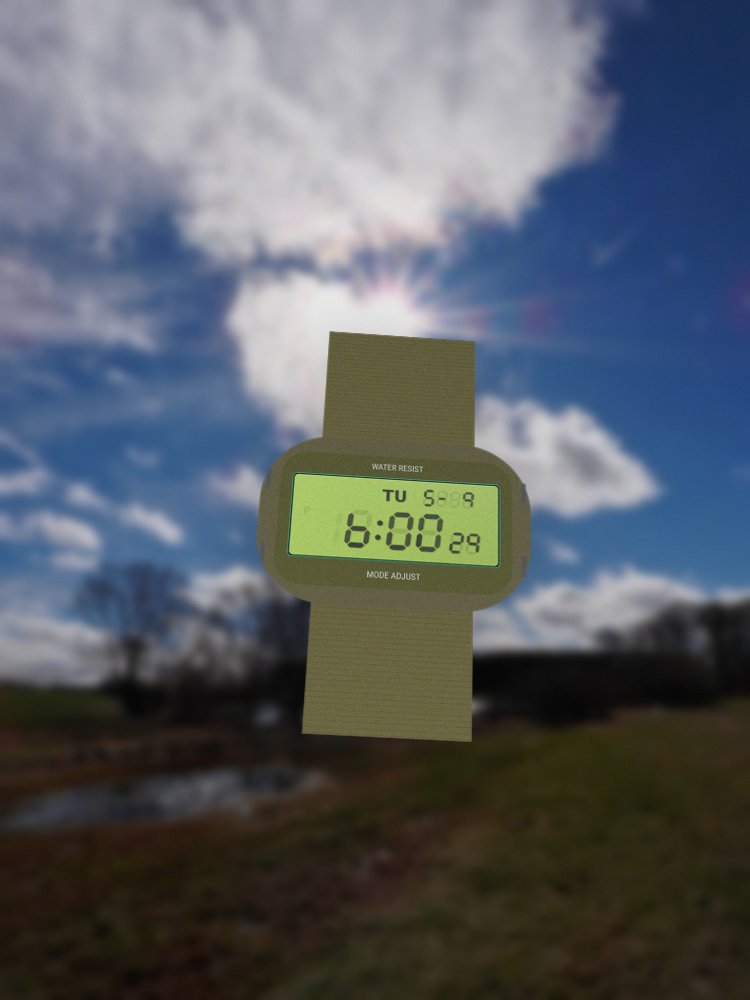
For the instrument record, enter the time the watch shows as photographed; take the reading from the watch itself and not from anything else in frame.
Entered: 6:00:29
